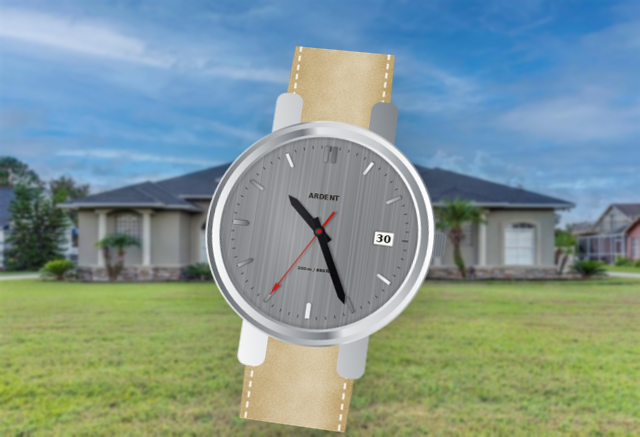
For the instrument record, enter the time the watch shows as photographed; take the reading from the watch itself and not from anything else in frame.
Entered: 10:25:35
